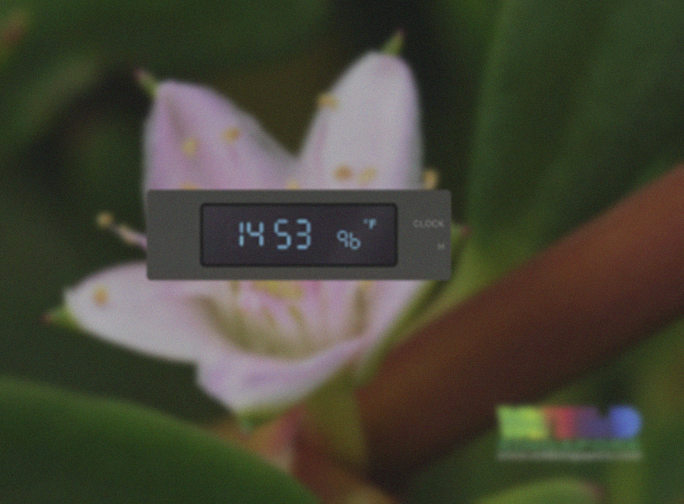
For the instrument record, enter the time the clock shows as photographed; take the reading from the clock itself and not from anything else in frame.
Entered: 14:53
